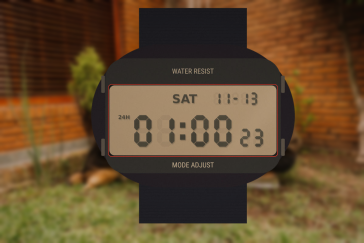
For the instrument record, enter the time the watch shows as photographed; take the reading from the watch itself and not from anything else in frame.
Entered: 1:00:23
